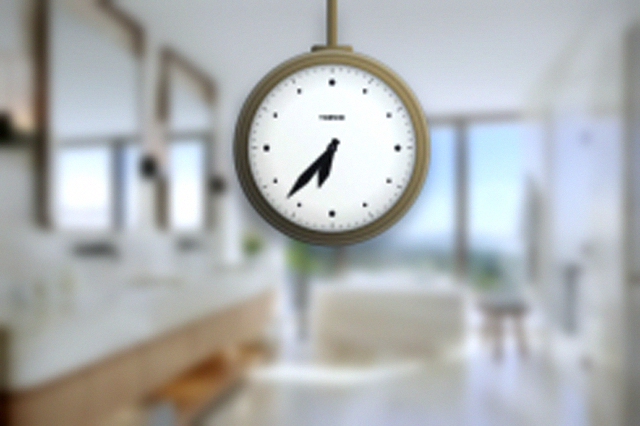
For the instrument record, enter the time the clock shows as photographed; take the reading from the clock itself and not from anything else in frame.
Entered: 6:37
